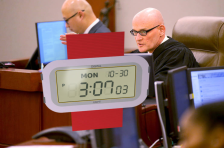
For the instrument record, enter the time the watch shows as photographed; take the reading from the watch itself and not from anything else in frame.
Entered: 3:07:03
